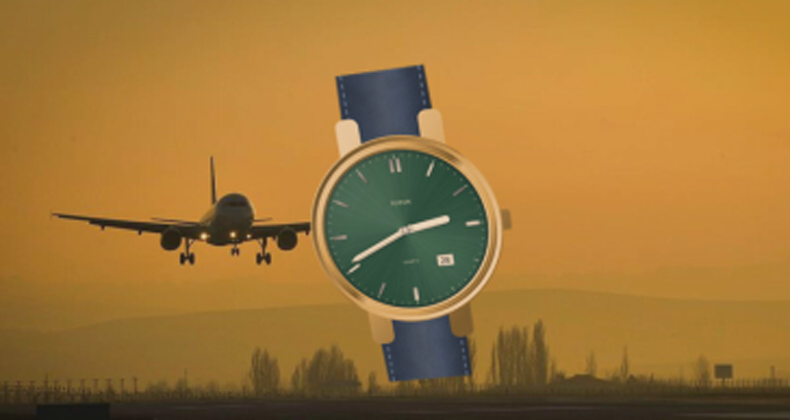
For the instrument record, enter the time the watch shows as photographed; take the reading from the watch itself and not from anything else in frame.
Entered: 2:41
